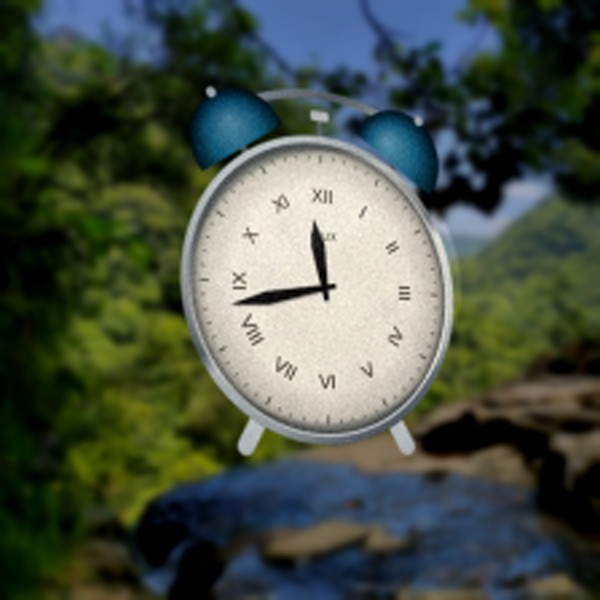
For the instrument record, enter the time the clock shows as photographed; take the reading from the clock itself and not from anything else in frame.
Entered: 11:43
